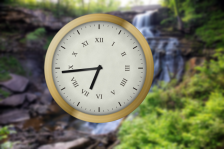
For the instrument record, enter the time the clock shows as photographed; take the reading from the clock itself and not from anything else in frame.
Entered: 6:44
